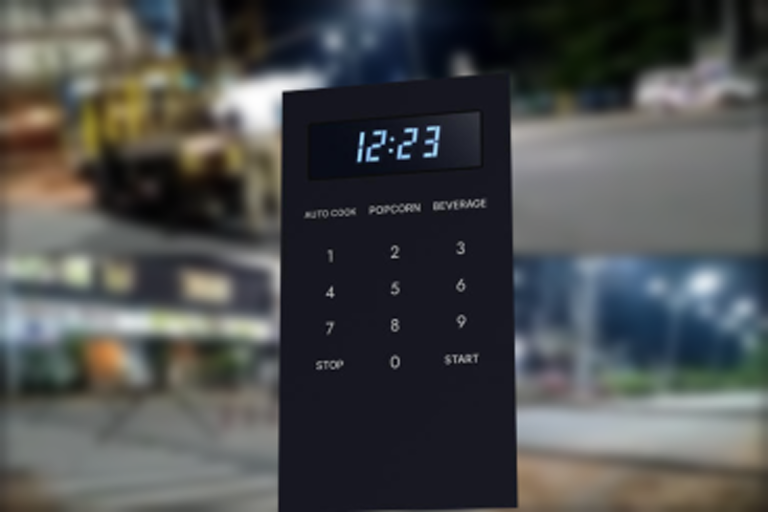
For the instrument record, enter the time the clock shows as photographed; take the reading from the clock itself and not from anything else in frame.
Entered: 12:23
